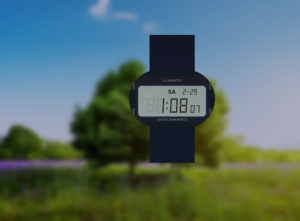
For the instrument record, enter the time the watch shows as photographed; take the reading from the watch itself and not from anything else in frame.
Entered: 1:08:07
